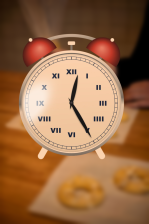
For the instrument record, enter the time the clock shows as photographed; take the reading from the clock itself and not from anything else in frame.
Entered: 12:25
